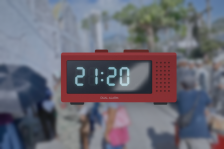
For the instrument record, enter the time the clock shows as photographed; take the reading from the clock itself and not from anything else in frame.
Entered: 21:20
